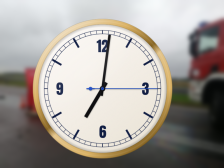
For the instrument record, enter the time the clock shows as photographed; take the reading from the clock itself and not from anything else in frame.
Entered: 7:01:15
